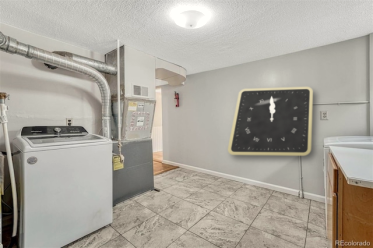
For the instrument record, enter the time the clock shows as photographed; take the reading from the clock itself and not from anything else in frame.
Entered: 11:59
